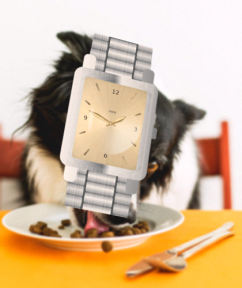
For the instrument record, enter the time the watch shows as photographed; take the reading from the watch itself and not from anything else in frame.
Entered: 1:48
